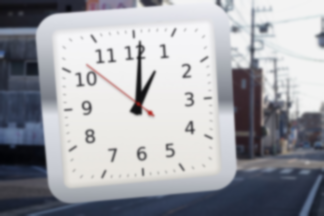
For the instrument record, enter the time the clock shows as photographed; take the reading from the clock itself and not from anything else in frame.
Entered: 1:00:52
